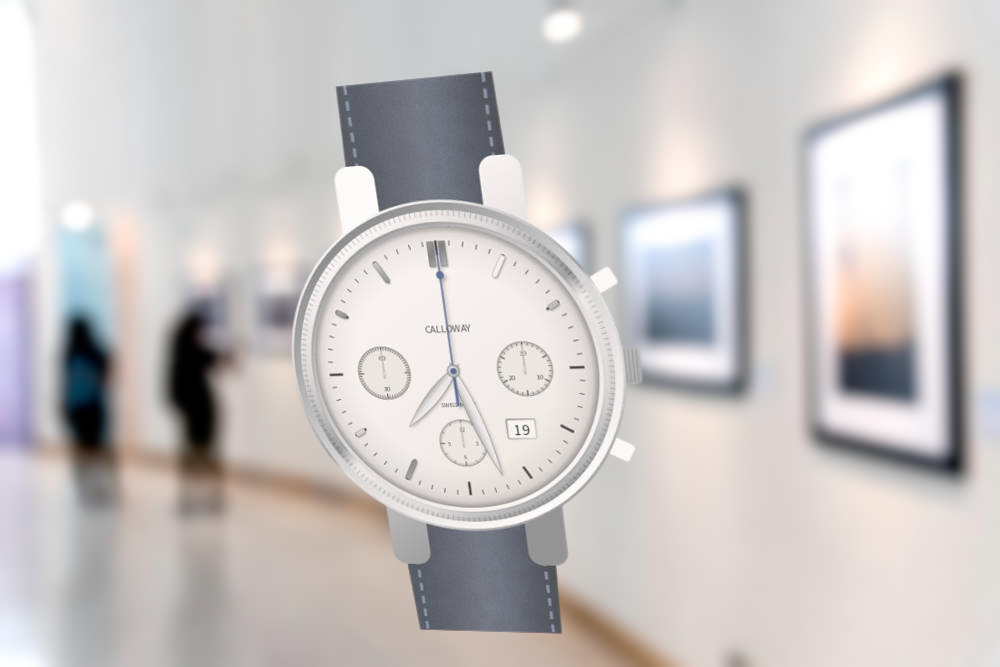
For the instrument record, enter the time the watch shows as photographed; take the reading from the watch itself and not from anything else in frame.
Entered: 7:27
